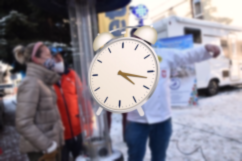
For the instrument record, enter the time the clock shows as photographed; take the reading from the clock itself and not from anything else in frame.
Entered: 4:17
